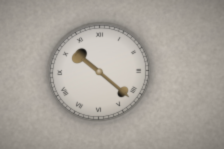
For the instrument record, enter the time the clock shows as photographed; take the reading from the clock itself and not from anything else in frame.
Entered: 10:22
